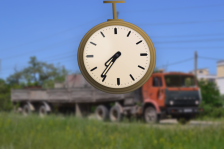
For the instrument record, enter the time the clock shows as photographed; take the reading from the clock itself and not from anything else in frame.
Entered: 7:36
